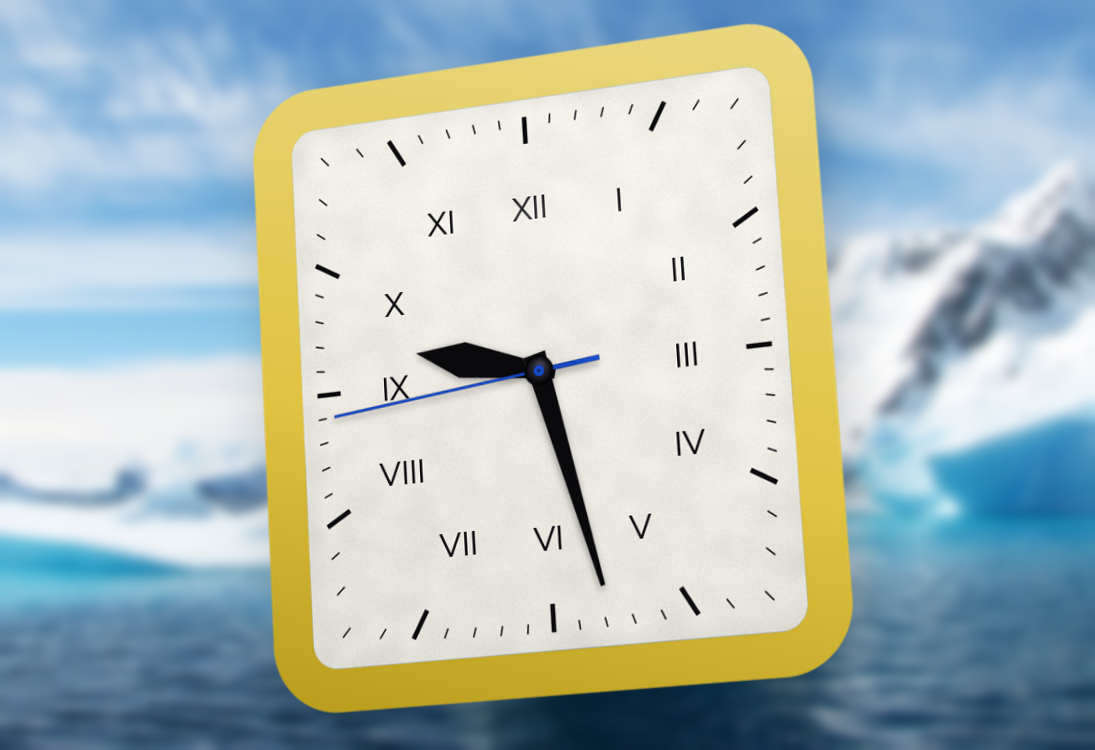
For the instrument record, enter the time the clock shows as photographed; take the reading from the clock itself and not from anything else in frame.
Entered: 9:27:44
